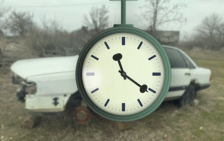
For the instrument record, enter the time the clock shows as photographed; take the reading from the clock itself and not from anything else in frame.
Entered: 11:21
